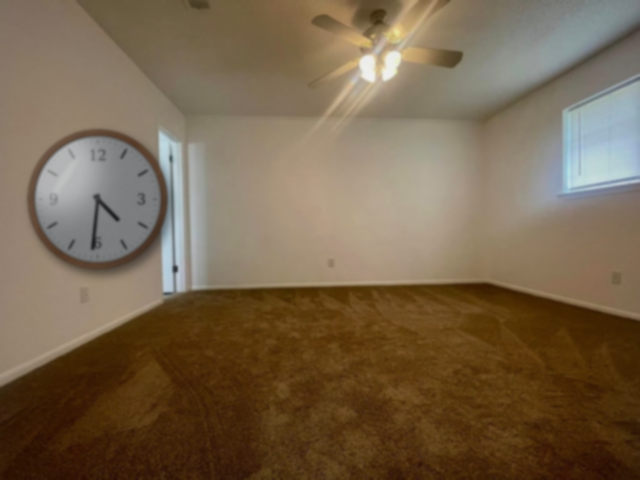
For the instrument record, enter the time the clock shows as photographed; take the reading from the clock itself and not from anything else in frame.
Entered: 4:31
